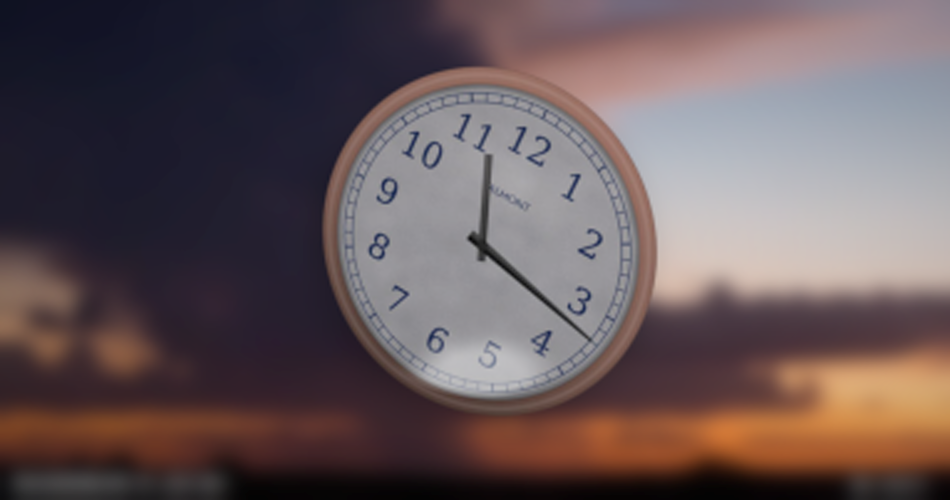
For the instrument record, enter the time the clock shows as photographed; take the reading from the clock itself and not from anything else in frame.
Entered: 11:17
